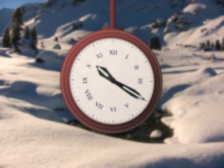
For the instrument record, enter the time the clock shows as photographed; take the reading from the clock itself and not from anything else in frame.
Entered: 10:20
